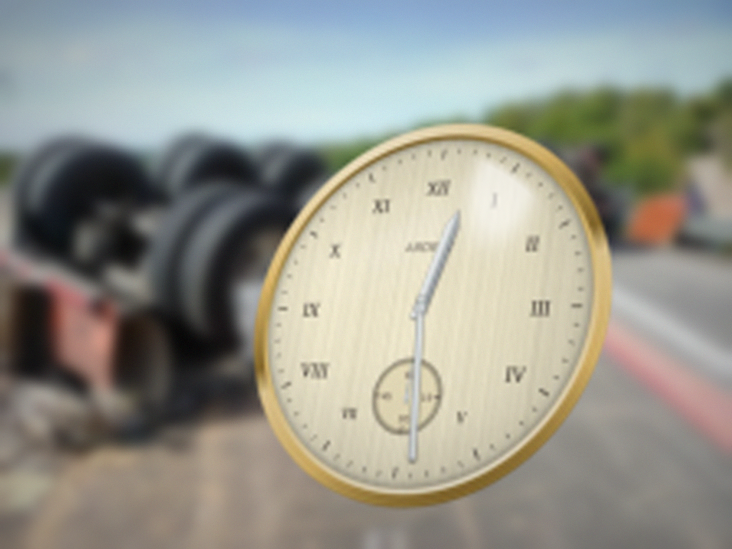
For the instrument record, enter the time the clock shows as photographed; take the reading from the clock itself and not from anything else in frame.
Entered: 12:29
